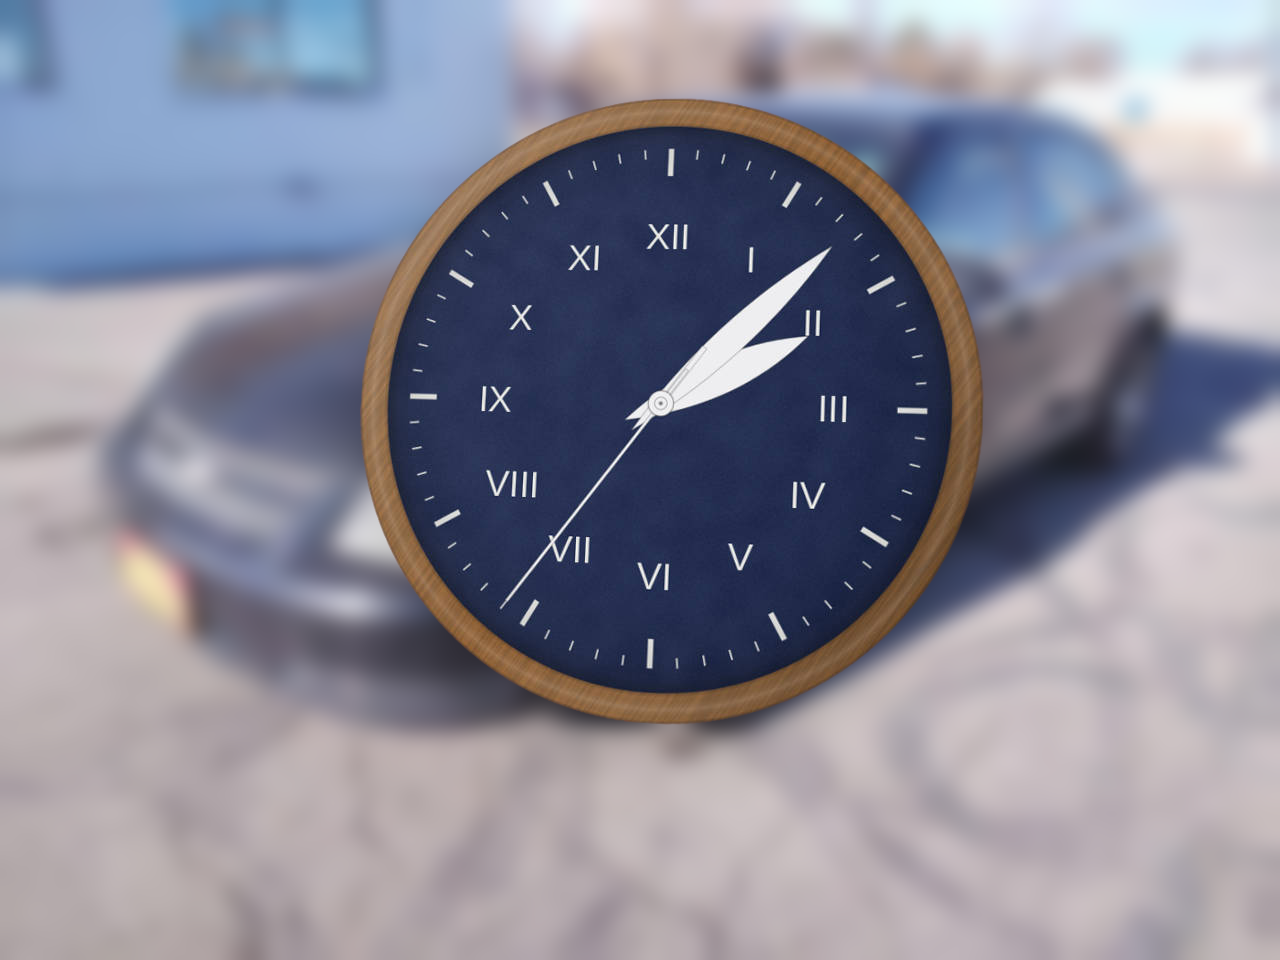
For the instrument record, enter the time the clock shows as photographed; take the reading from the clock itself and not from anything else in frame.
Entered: 2:07:36
